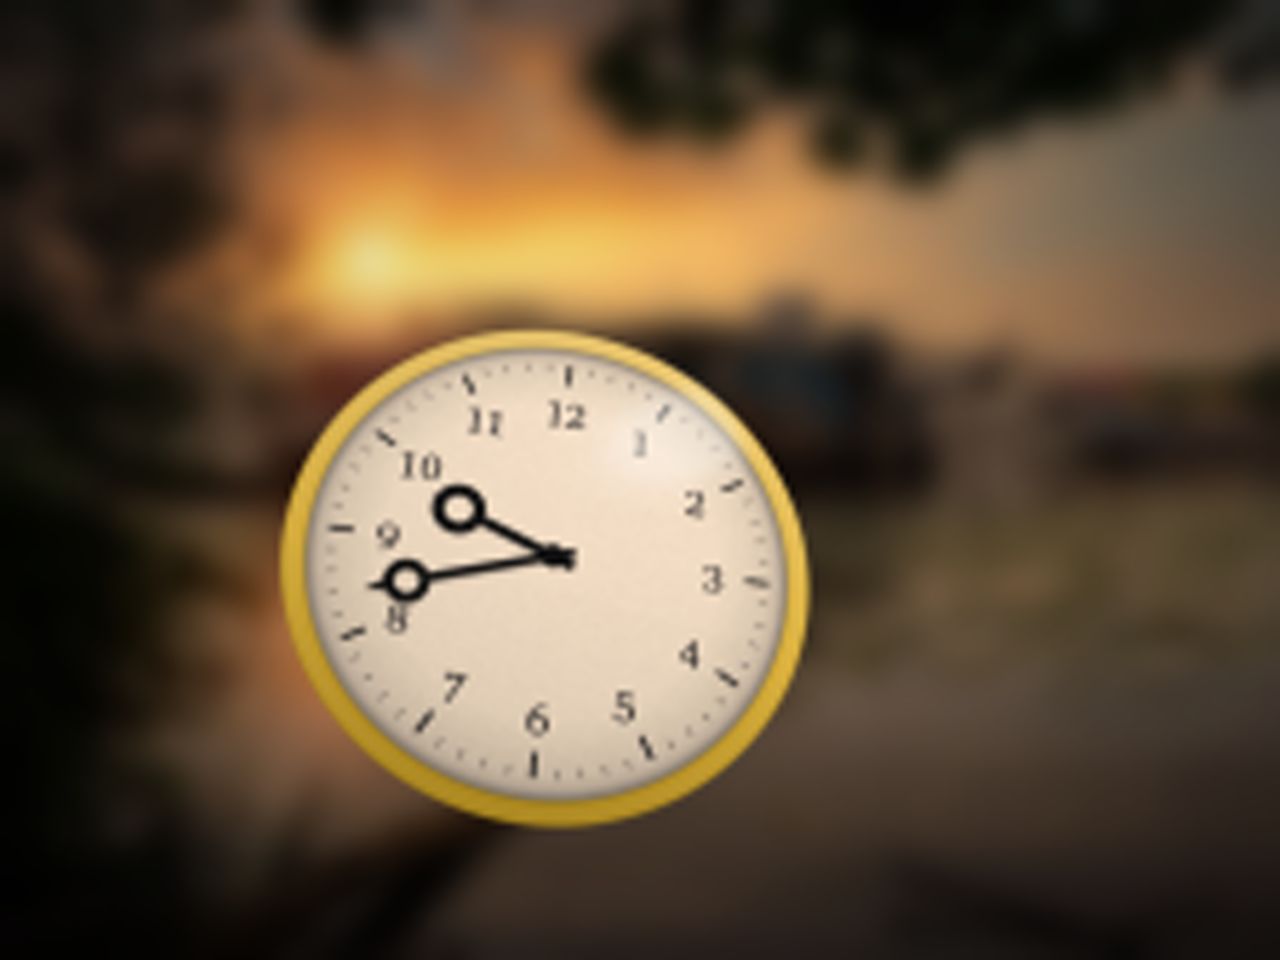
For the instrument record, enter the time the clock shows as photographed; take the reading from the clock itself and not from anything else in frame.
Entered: 9:42
